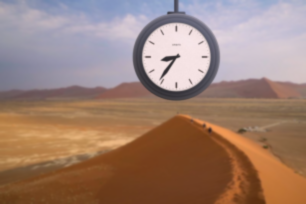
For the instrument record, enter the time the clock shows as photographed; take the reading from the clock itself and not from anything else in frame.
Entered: 8:36
